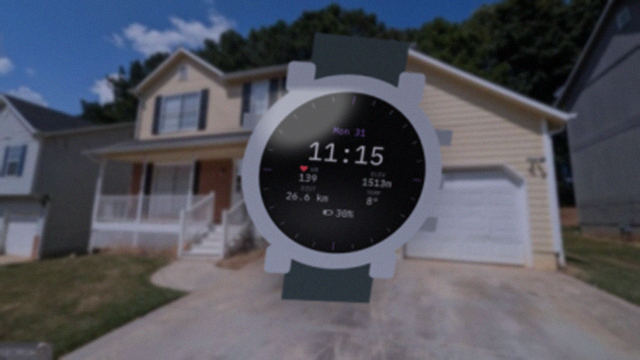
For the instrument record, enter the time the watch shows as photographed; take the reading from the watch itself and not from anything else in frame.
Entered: 11:15
